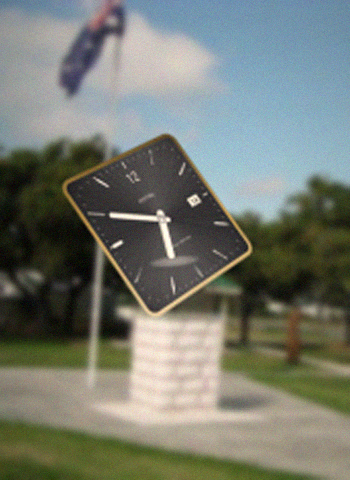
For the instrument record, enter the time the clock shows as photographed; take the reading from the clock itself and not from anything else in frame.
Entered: 6:50
